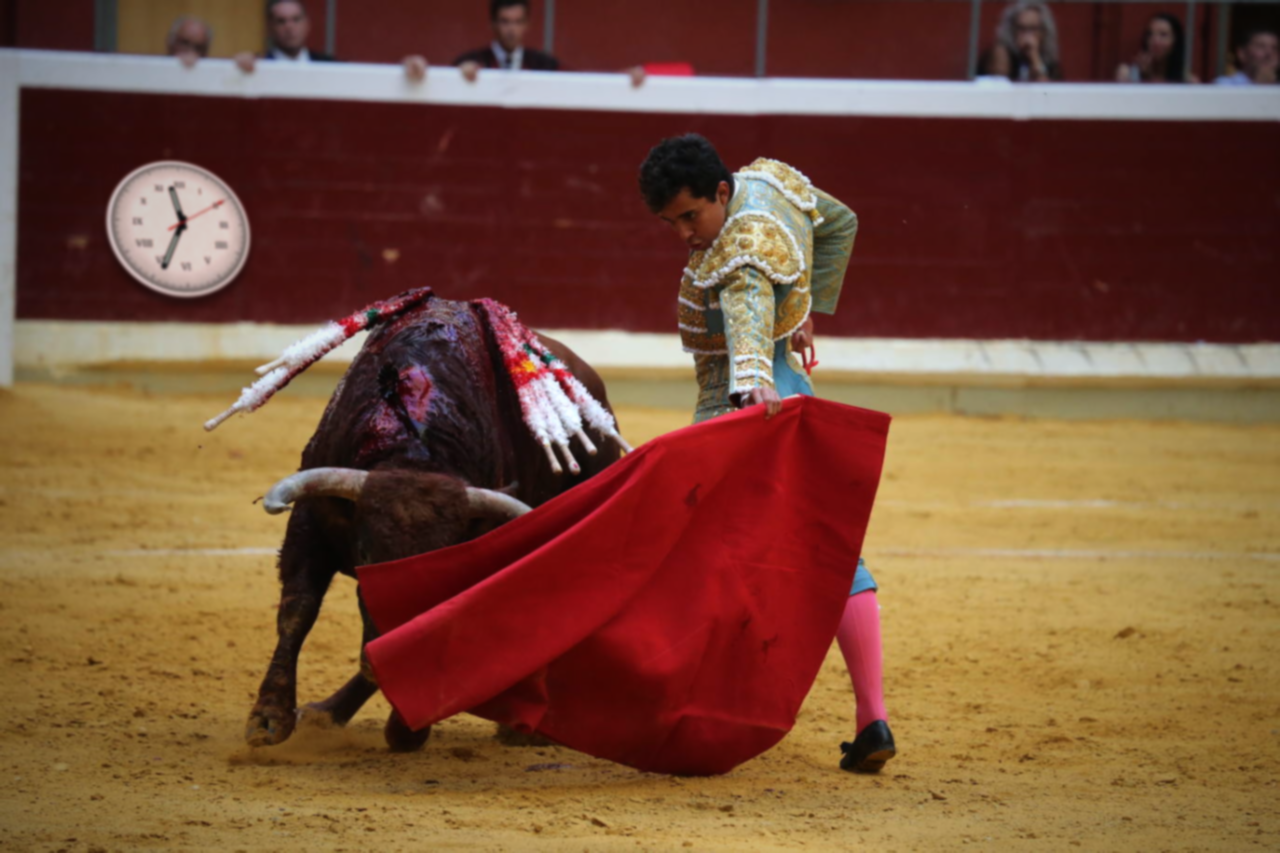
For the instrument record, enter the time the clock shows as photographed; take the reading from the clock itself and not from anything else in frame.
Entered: 11:34:10
